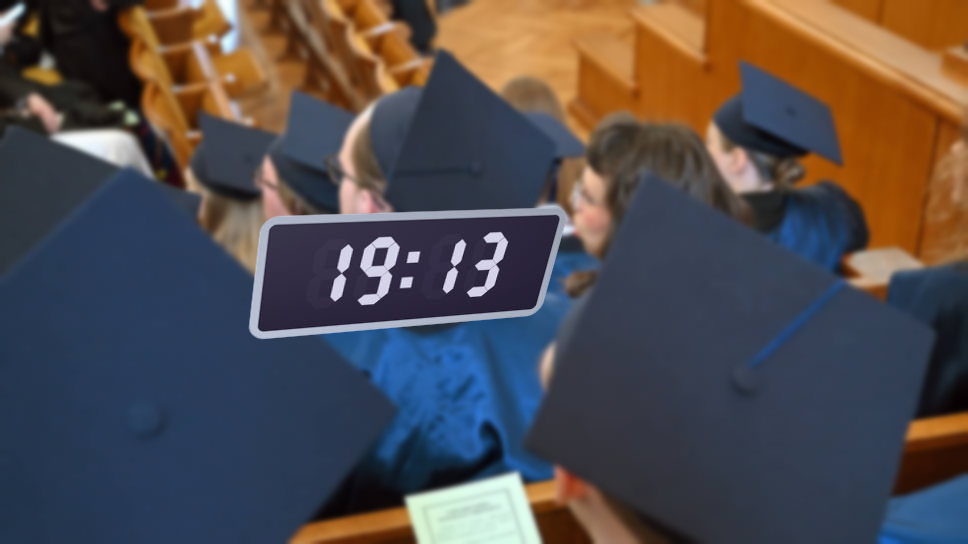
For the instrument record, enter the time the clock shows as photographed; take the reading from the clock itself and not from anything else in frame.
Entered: 19:13
